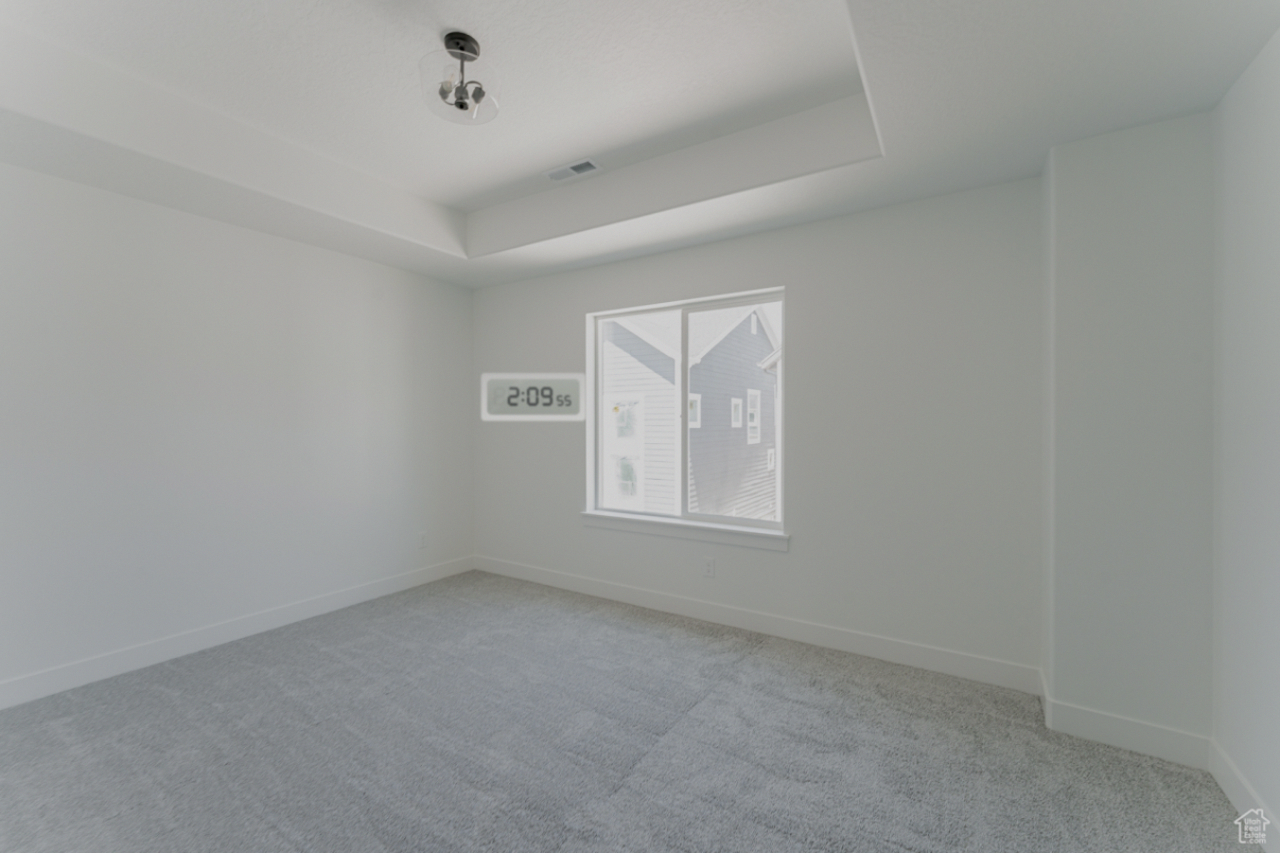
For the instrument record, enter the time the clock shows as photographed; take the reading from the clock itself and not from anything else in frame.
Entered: 2:09
